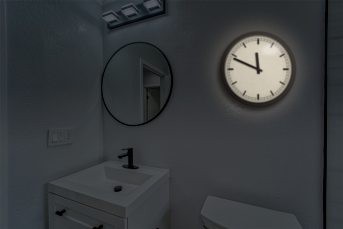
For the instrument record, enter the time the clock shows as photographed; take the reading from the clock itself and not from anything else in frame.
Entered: 11:49
